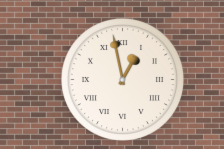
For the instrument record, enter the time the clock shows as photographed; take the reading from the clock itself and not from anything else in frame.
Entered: 12:58
